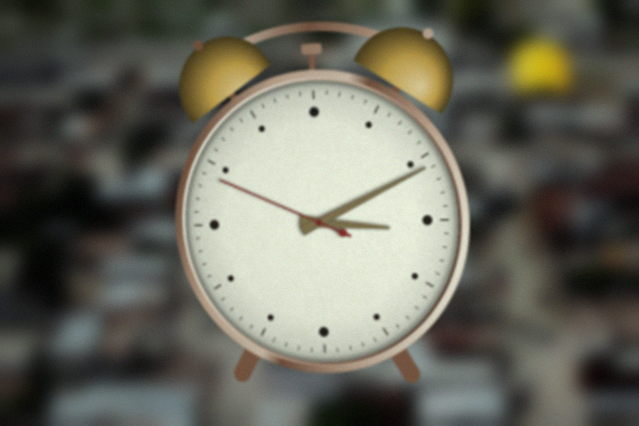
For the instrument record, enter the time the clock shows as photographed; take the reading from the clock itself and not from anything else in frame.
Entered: 3:10:49
